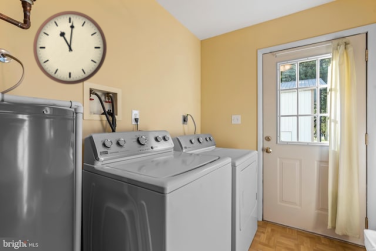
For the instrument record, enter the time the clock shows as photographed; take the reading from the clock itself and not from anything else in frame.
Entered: 11:01
